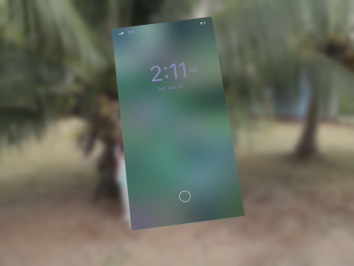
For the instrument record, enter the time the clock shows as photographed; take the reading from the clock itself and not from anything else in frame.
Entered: 2:11
